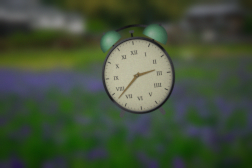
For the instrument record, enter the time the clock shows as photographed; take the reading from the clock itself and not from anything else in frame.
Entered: 2:38
